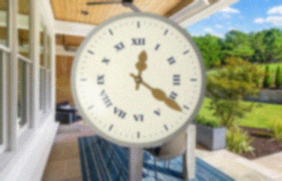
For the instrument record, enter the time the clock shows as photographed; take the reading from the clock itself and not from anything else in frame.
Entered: 12:21
